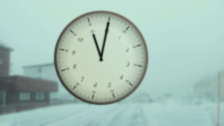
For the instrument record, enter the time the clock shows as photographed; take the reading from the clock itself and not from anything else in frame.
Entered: 11:00
